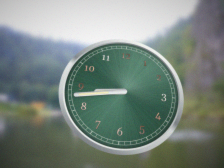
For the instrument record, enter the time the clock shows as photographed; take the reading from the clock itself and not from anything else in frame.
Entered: 8:43
